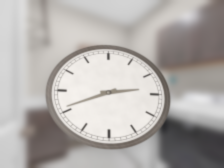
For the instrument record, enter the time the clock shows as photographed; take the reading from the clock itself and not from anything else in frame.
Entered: 2:41
